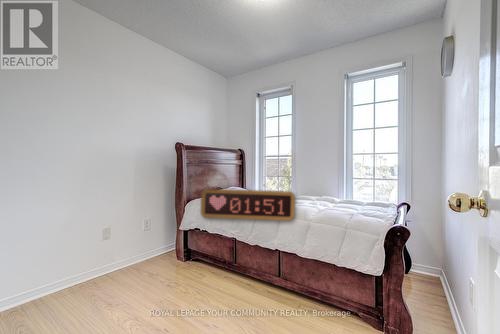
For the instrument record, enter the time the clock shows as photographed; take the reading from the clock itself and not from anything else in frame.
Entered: 1:51
